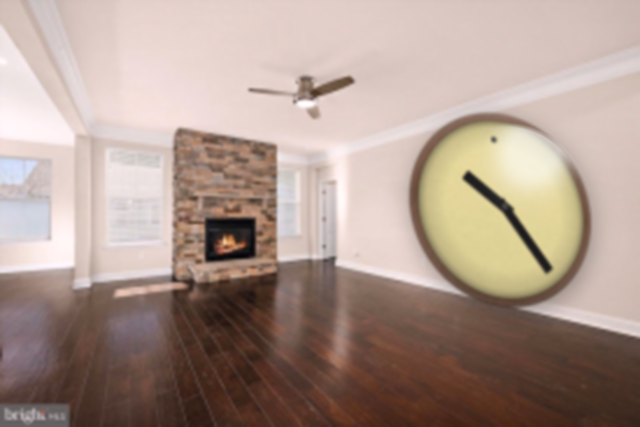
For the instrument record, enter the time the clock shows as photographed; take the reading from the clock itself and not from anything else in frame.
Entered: 10:25
